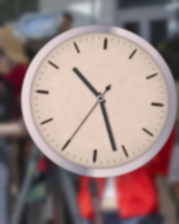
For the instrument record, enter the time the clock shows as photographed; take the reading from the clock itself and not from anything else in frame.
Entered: 10:26:35
